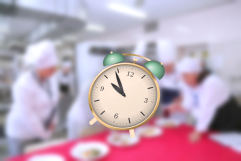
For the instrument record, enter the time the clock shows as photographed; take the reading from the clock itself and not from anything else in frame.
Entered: 9:54
